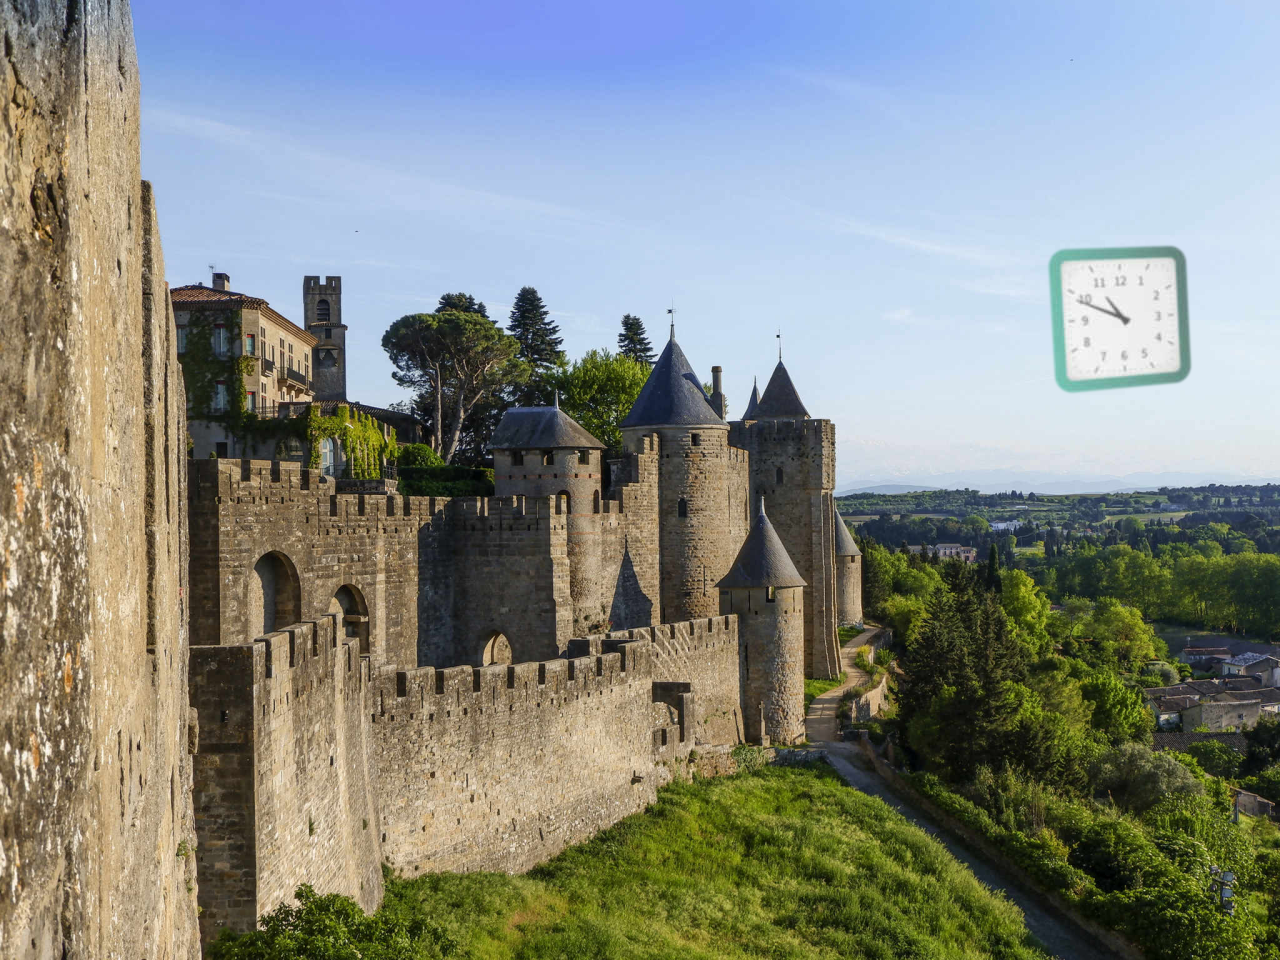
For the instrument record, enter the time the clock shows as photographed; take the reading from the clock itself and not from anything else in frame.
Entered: 10:49
